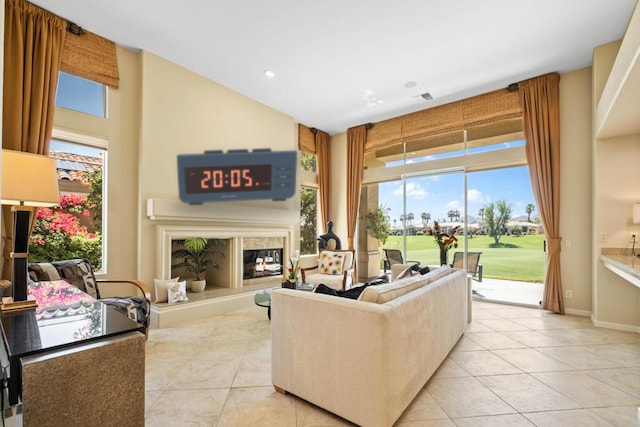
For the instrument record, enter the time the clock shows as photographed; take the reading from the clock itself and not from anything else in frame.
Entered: 20:05
